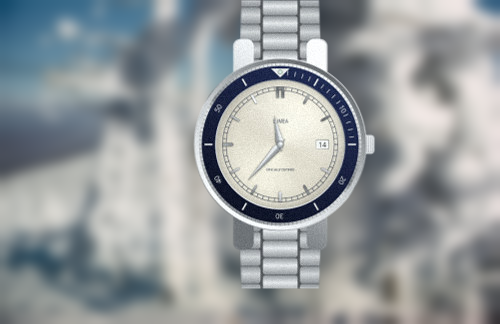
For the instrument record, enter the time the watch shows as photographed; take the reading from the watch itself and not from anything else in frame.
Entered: 11:37
